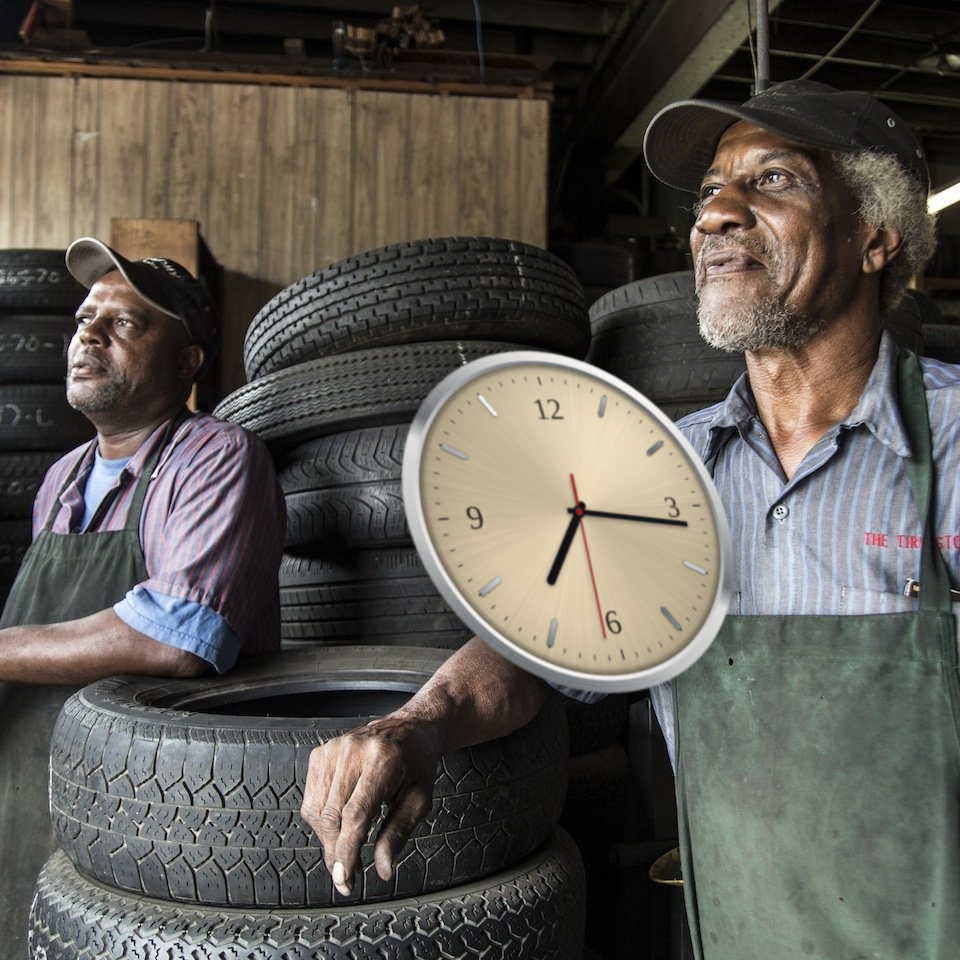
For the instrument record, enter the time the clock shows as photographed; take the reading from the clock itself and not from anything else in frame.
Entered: 7:16:31
